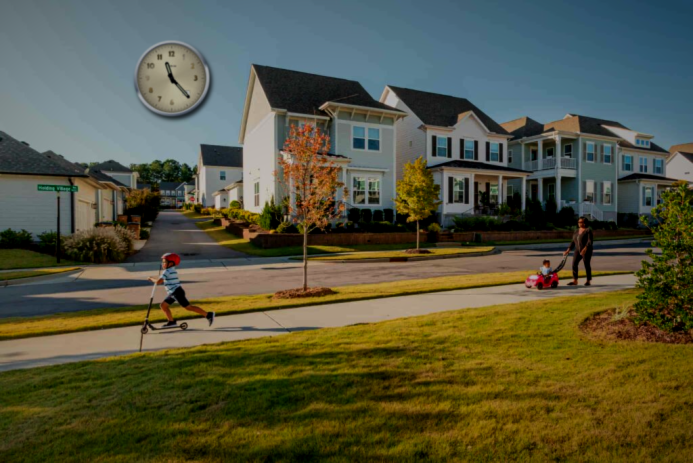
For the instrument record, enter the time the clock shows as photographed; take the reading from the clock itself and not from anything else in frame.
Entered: 11:23
